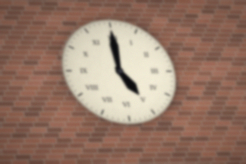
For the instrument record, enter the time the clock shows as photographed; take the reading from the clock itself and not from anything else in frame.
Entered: 5:00
